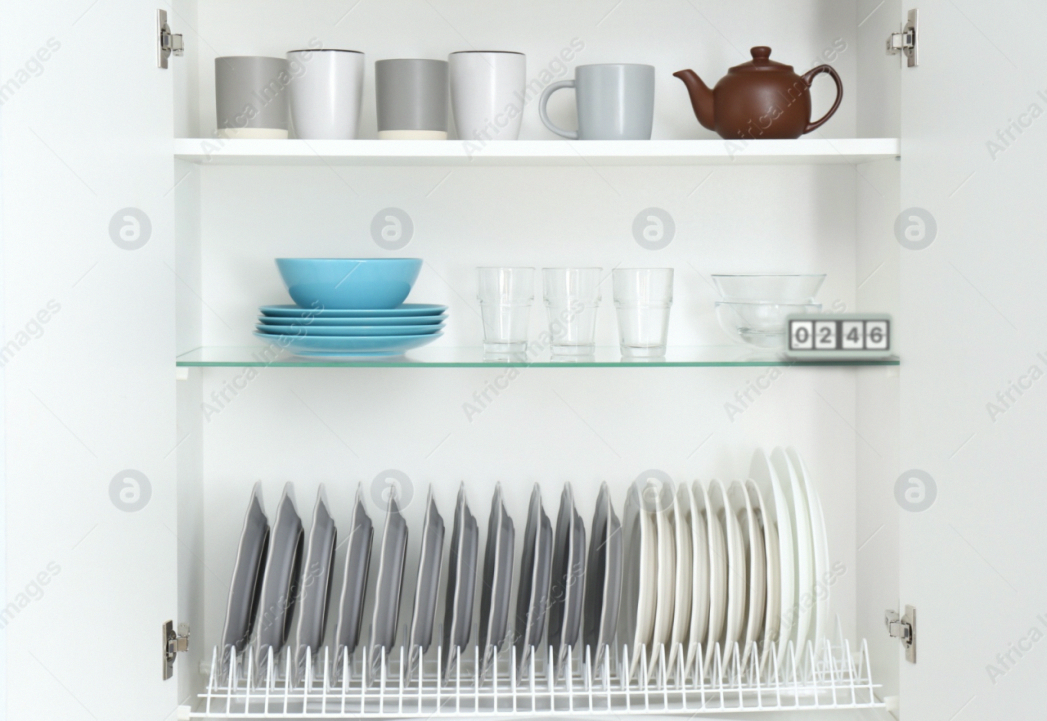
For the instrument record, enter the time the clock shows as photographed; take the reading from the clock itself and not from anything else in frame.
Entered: 2:46
